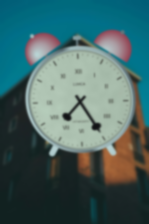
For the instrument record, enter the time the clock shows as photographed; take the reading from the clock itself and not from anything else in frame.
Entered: 7:25
